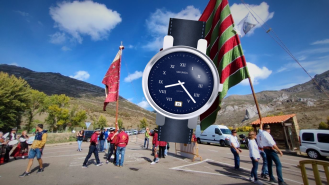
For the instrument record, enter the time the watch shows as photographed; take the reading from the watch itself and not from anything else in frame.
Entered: 8:23
